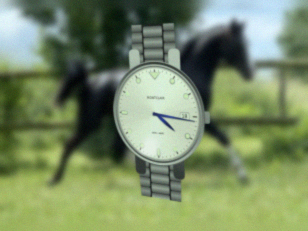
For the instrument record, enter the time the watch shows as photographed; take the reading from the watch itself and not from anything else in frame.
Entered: 4:16
